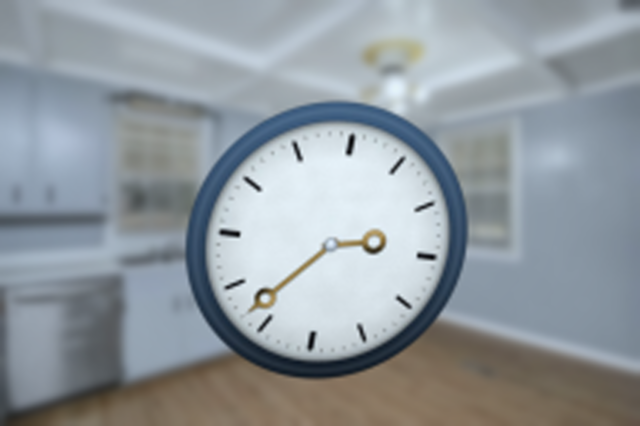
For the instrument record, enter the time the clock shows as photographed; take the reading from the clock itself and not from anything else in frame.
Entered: 2:37
